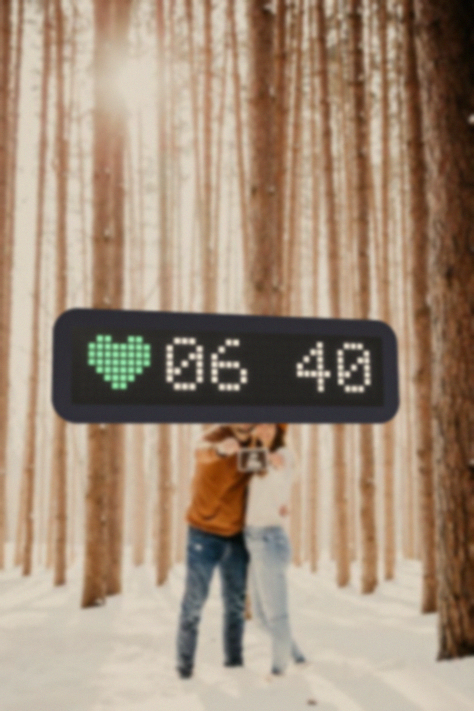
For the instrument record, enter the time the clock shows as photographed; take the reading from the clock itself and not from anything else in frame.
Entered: 6:40
